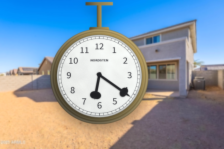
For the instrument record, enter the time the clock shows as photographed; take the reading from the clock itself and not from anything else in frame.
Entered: 6:21
